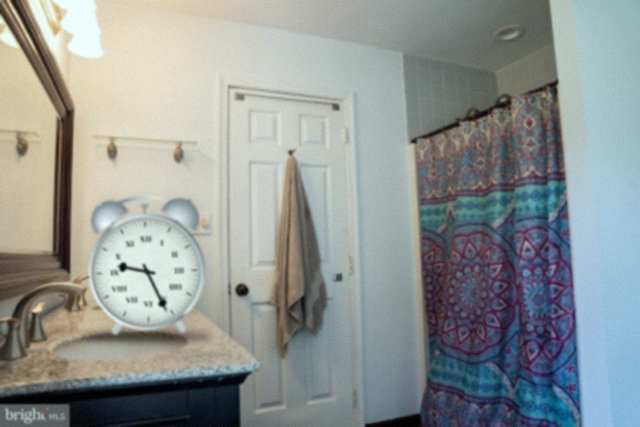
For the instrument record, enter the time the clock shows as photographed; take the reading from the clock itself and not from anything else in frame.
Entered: 9:26
